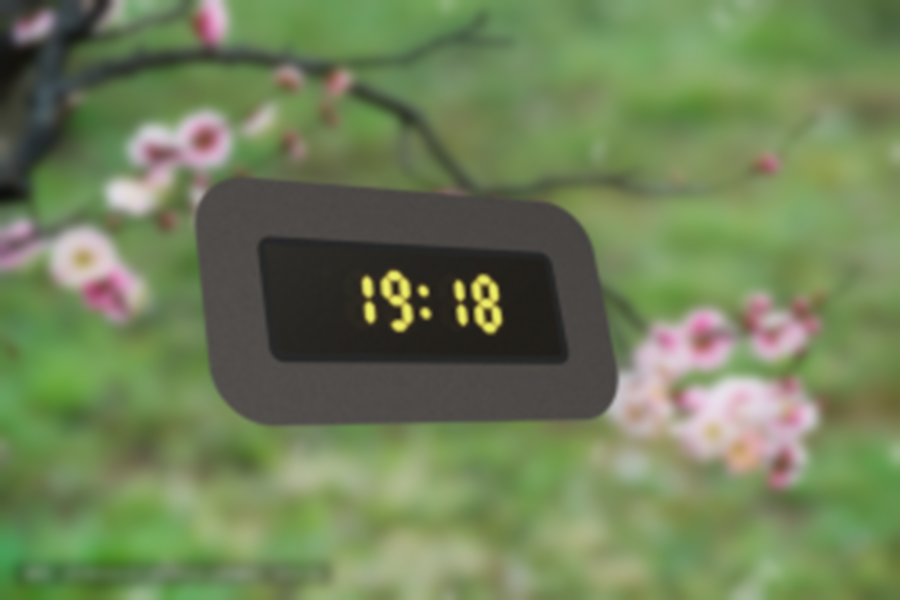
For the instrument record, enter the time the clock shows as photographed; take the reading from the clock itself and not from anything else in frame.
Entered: 19:18
